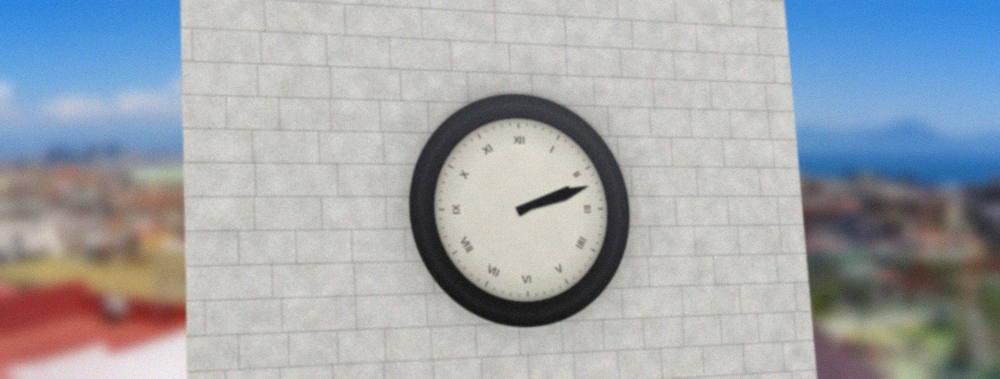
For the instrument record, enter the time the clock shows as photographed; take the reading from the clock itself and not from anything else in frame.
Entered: 2:12
